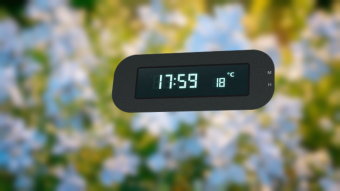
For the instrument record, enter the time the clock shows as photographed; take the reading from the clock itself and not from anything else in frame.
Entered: 17:59
